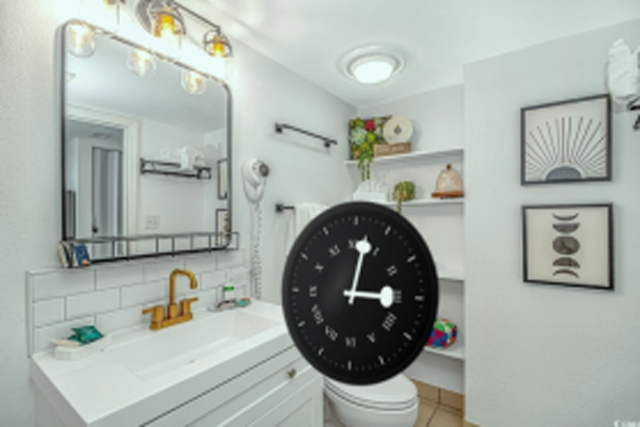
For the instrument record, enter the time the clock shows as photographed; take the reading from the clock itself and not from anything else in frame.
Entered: 3:02
